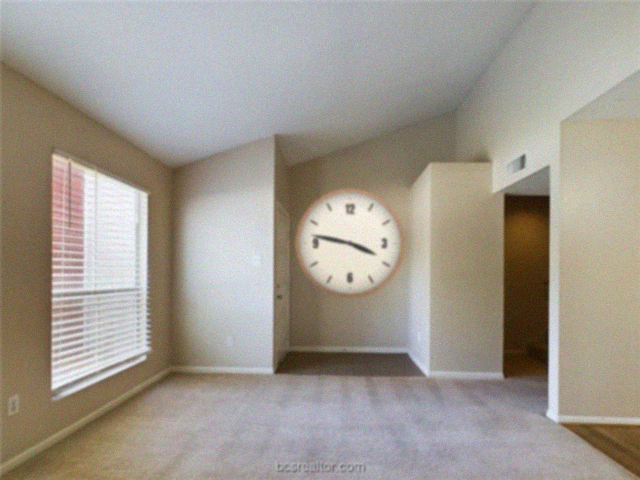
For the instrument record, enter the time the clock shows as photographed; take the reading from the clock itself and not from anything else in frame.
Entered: 3:47
